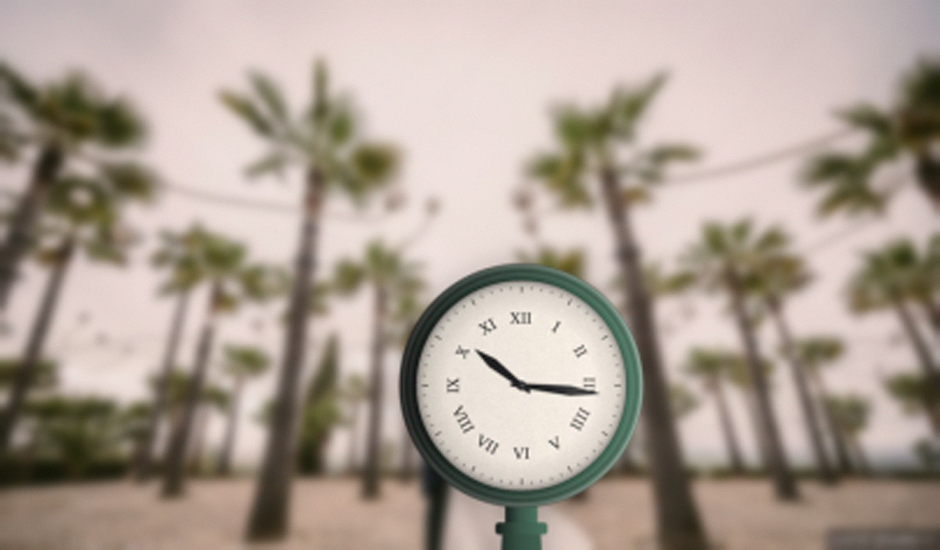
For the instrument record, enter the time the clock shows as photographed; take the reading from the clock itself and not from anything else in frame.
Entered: 10:16
